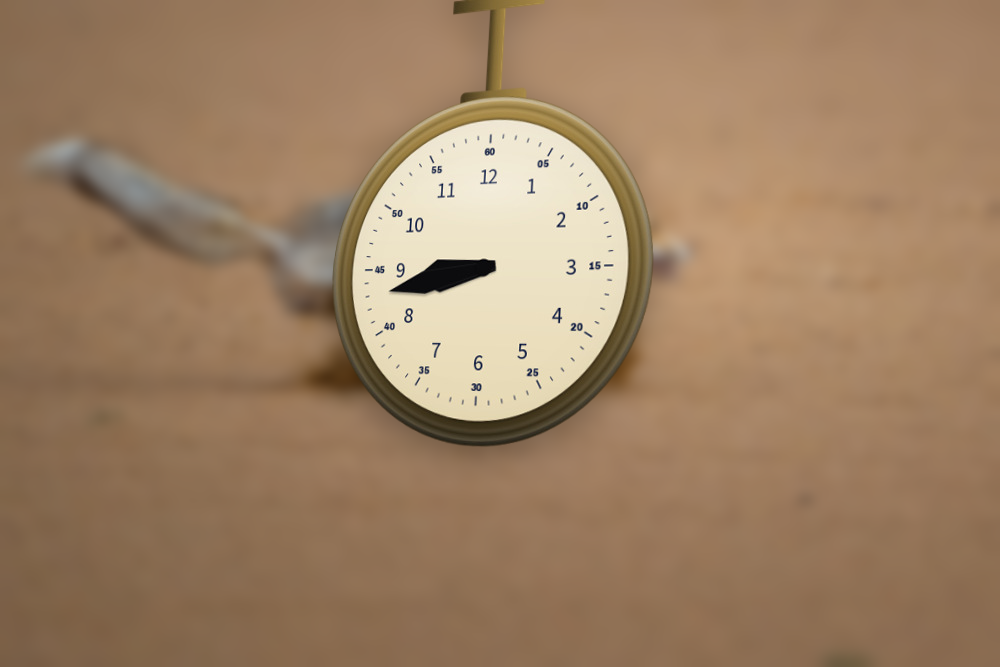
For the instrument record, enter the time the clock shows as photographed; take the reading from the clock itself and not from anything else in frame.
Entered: 8:43
